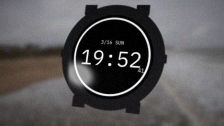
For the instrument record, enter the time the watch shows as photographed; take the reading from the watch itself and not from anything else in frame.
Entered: 19:52
